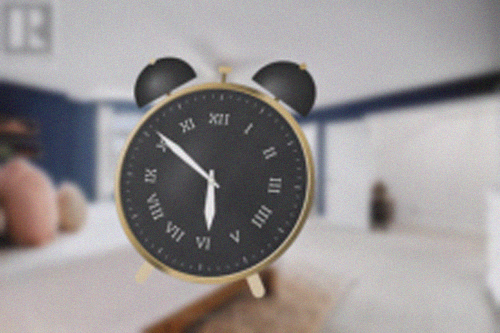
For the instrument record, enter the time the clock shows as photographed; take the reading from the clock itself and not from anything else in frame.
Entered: 5:51
